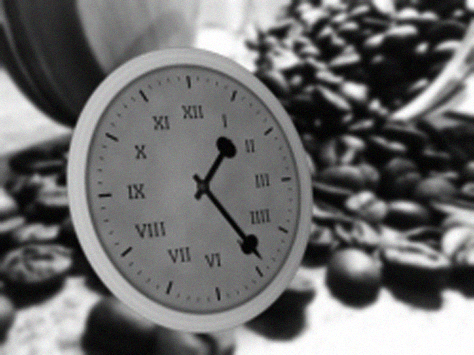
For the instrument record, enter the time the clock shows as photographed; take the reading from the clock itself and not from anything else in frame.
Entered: 1:24
